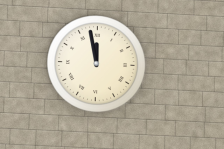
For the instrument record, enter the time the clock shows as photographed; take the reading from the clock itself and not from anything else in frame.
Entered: 11:58
